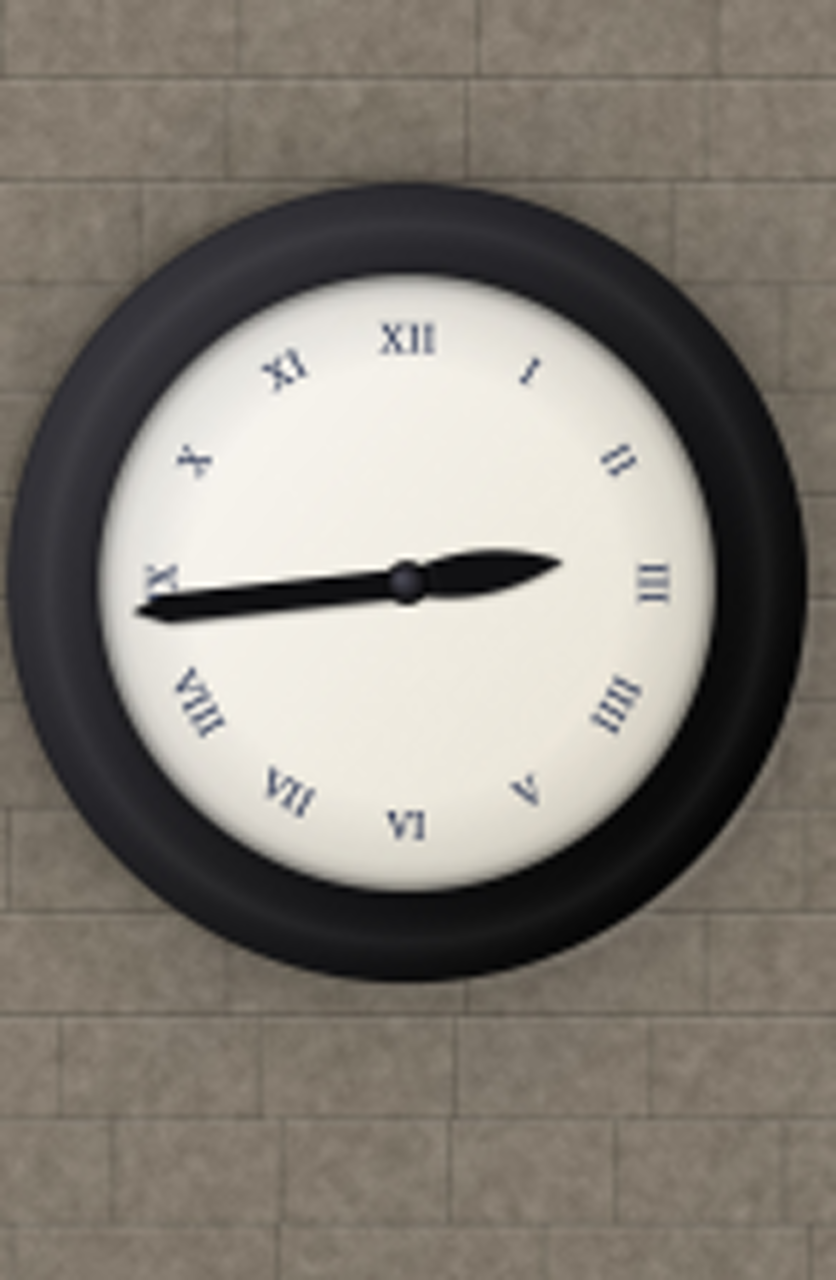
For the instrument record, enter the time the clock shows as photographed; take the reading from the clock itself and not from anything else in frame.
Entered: 2:44
